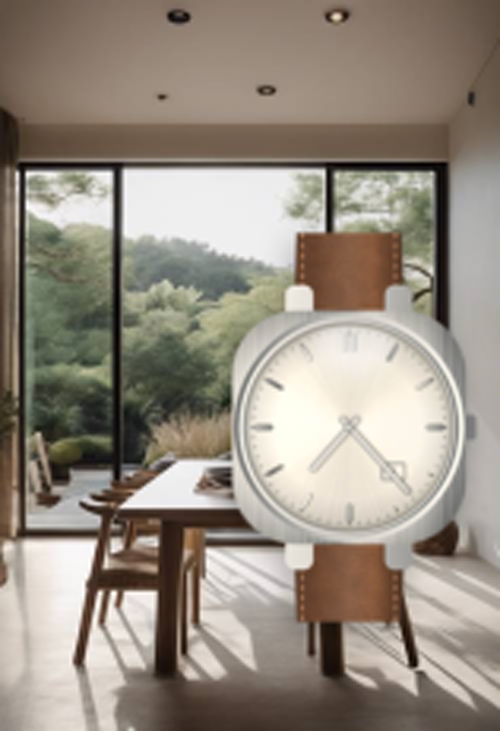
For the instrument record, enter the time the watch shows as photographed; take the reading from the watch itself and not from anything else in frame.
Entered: 7:23
